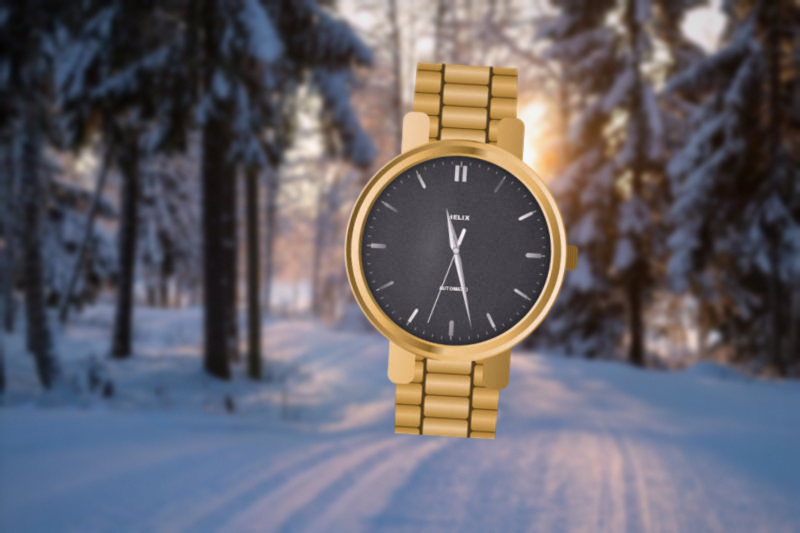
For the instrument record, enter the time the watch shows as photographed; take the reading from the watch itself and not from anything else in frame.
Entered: 11:27:33
